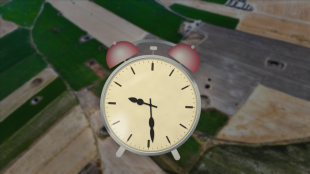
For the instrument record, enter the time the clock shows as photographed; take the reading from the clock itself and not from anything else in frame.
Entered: 9:29
